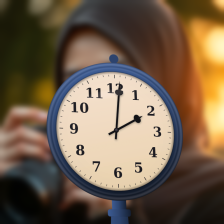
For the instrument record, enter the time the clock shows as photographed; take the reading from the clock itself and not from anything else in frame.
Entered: 2:01
